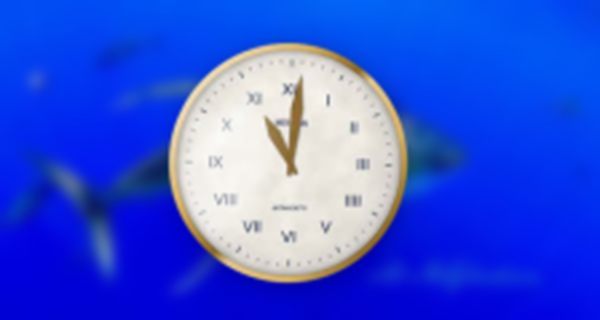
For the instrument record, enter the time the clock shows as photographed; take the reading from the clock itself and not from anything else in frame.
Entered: 11:01
